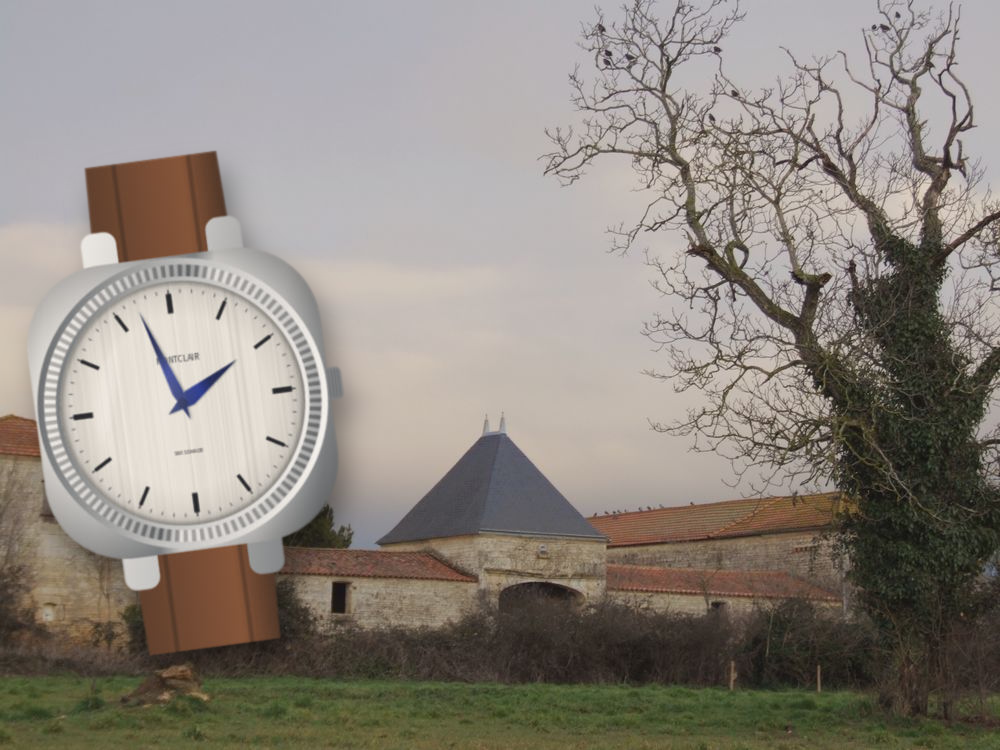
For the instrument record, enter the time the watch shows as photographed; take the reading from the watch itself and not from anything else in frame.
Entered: 1:57
